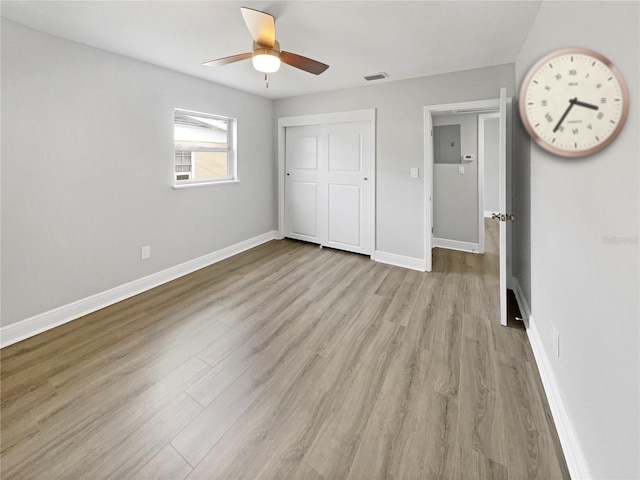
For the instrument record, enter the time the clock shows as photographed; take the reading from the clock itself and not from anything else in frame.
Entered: 3:36
